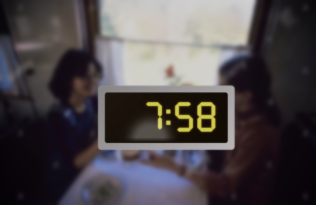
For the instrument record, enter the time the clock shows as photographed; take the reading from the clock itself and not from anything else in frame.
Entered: 7:58
